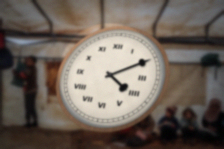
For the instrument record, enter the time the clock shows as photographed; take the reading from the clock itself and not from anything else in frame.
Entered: 4:10
